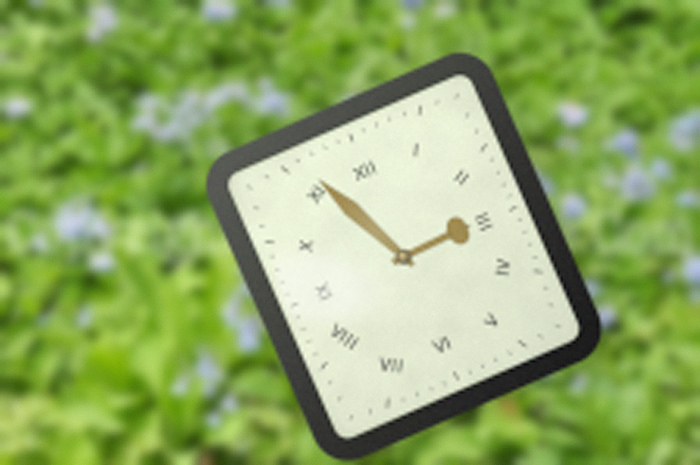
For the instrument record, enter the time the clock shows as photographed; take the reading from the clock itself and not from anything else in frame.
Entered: 2:56
